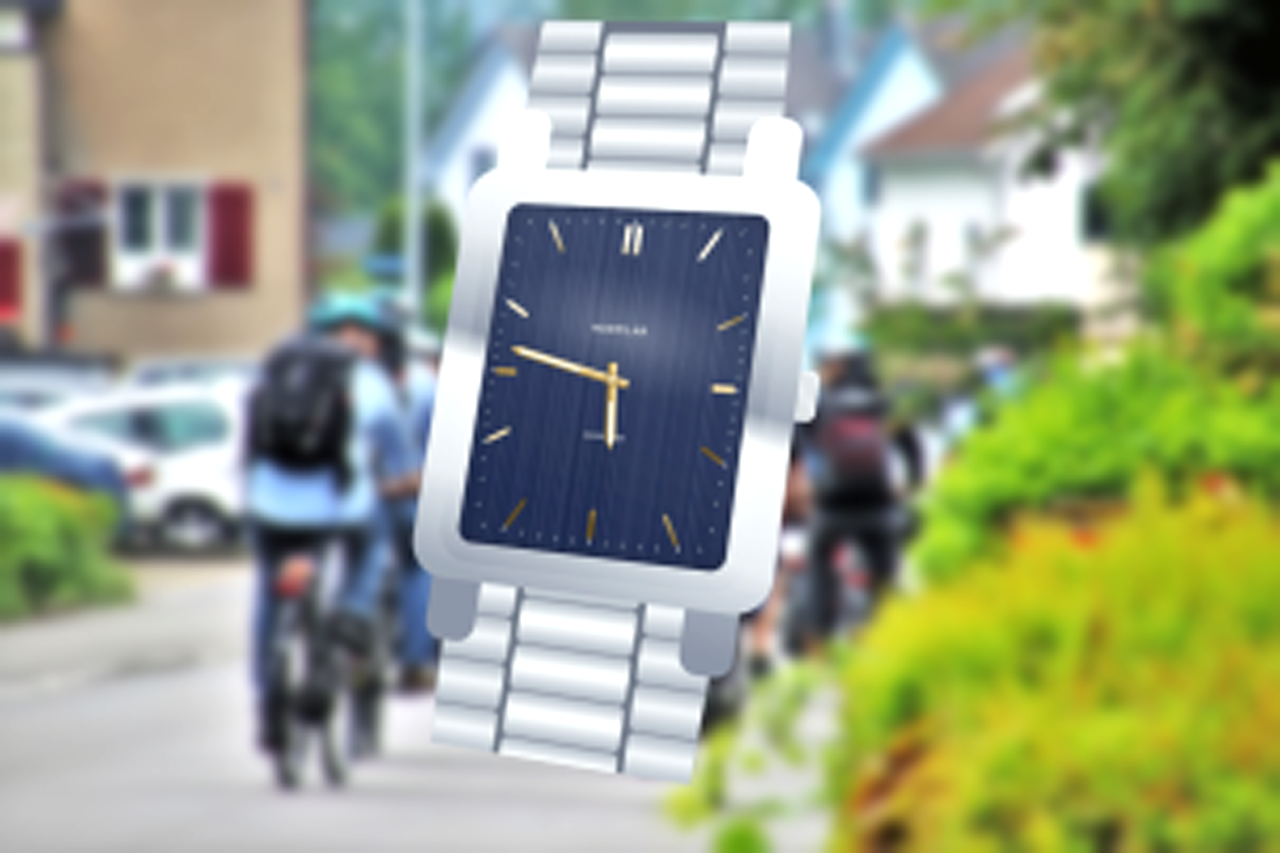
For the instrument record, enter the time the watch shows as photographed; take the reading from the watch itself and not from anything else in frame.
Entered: 5:47
